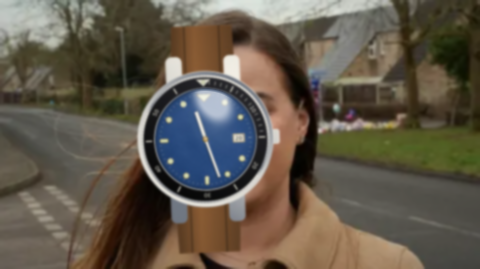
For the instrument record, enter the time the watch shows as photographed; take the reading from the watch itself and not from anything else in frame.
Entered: 11:27
